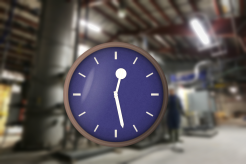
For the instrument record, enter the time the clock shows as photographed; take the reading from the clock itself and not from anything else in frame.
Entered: 12:28
